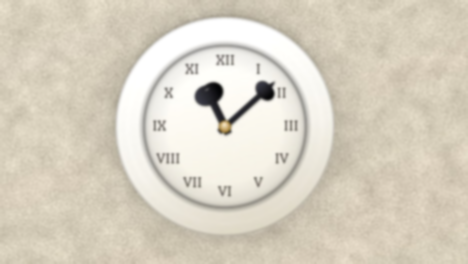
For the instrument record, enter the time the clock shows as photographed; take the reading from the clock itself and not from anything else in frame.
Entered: 11:08
